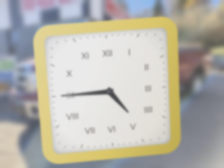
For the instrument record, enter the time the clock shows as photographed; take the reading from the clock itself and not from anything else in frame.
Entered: 4:45
